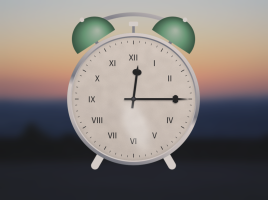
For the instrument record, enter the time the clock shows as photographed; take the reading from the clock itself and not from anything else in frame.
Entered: 12:15
